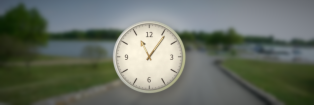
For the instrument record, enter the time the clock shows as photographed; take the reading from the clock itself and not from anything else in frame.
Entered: 11:06
